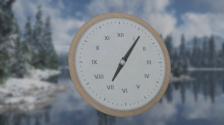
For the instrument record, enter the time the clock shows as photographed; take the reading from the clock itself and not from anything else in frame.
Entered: 7:06
